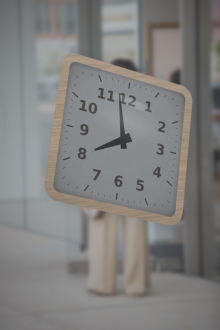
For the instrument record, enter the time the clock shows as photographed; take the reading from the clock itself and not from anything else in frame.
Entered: 7:58
